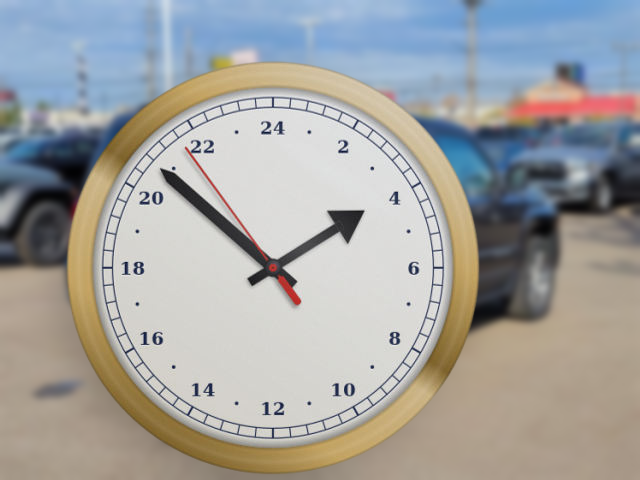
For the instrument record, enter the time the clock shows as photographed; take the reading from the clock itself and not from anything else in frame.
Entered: 3:51:54
